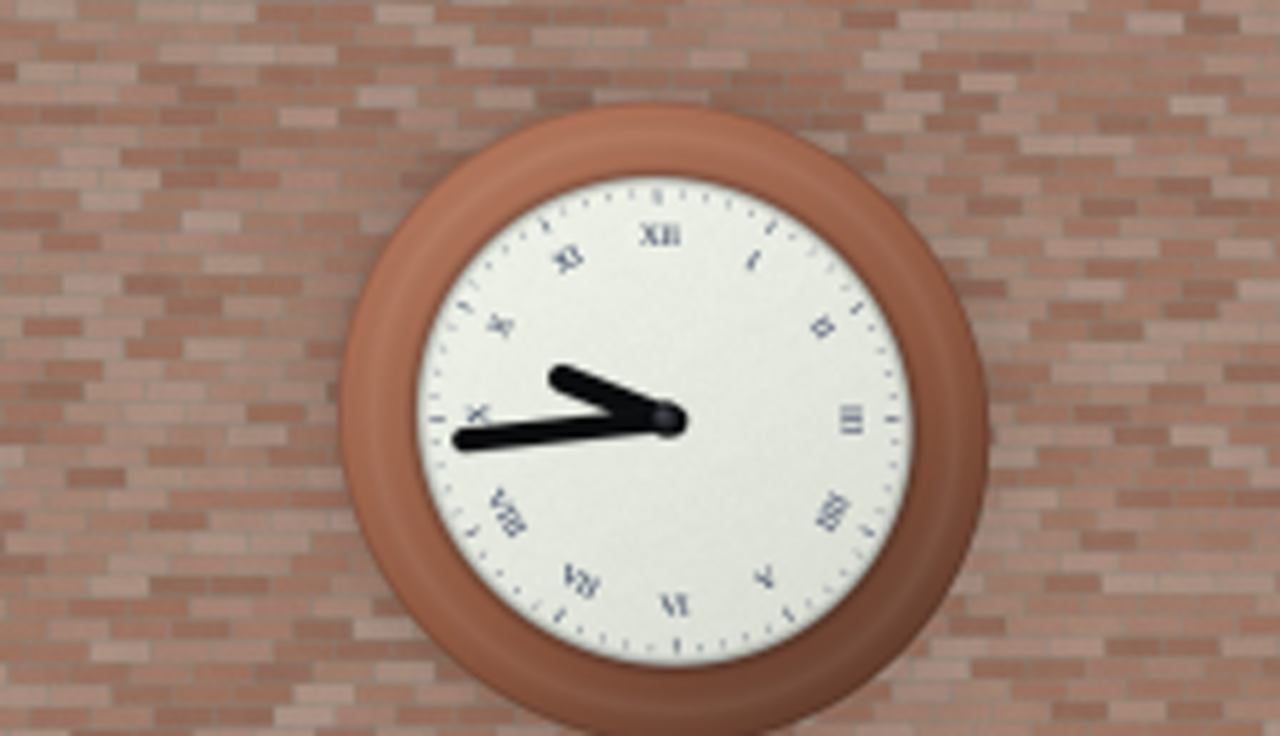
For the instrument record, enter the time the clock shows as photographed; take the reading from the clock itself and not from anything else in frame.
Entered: 9:44
